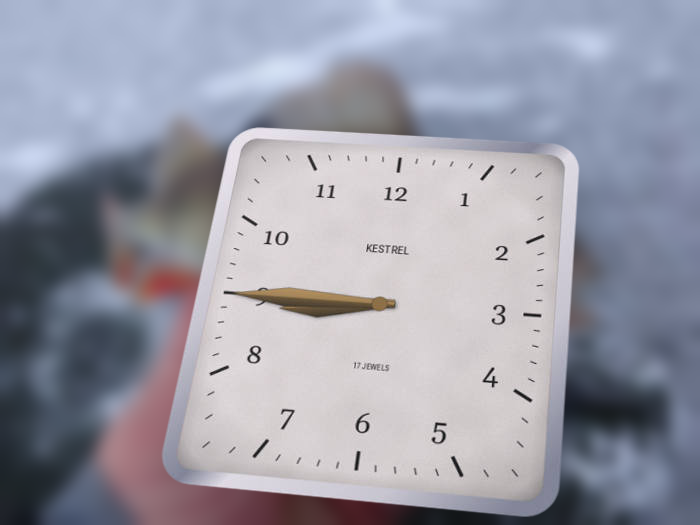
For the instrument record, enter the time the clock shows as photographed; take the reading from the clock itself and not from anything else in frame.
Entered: 8:45
